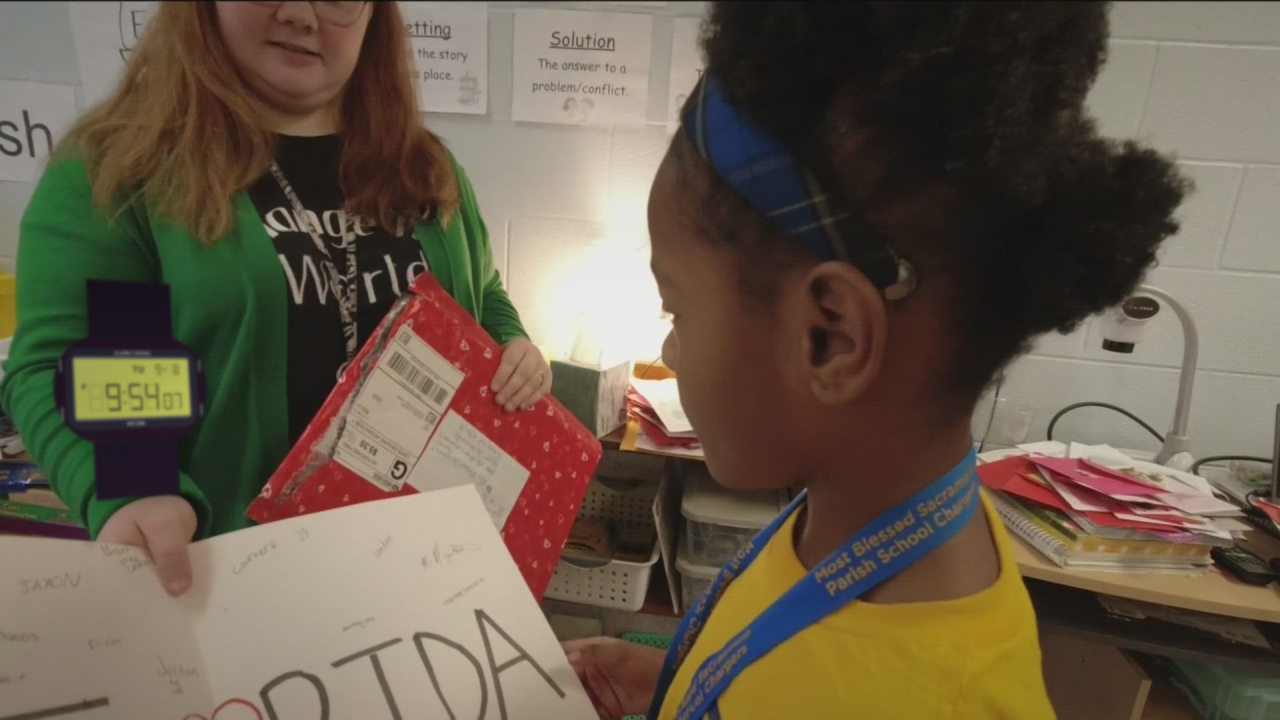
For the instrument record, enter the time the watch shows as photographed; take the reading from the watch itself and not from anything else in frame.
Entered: 9:54:07
